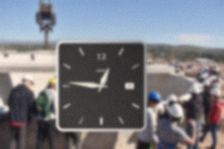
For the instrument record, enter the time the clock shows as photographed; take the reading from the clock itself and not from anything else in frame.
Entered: 12:46
